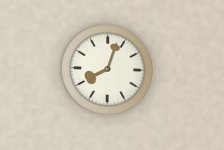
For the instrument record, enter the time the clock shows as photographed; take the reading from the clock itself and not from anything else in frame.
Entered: 8:03
